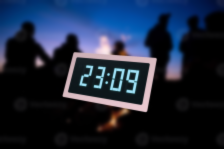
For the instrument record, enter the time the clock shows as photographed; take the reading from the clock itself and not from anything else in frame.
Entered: 23:09
